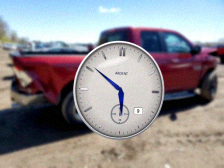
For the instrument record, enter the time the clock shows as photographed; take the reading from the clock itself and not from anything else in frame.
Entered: 5:51
